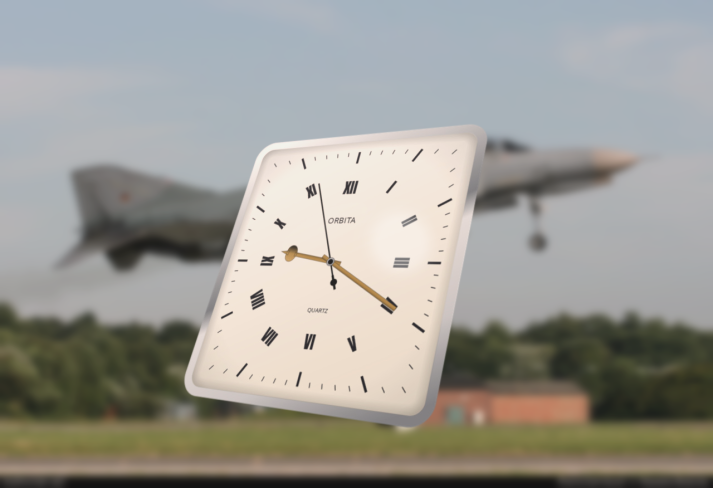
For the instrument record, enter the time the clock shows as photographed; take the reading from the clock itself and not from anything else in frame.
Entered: 9:19:56
